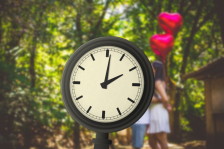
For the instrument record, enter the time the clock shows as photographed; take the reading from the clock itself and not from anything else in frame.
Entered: 2:01
